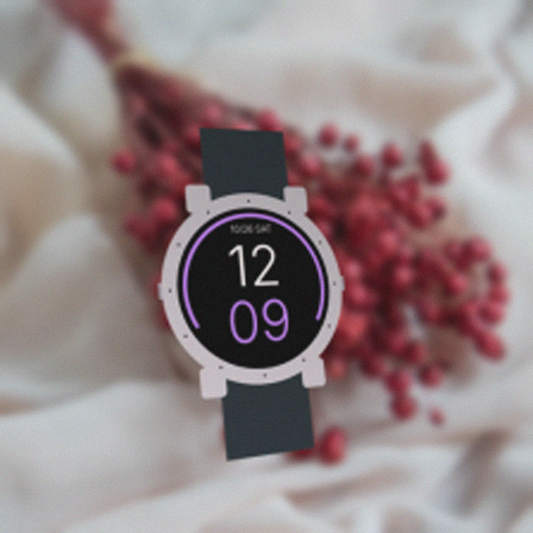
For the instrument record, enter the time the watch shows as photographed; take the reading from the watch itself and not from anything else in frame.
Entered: 12:09
